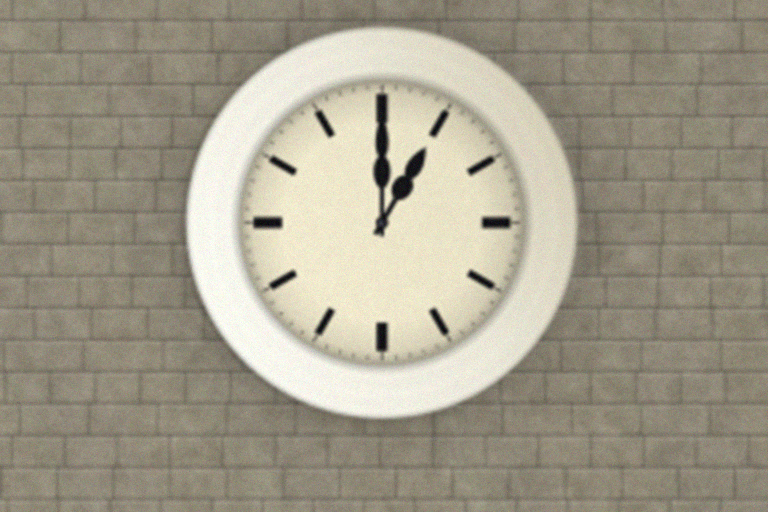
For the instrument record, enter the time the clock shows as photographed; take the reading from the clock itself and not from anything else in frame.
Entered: 1:00
